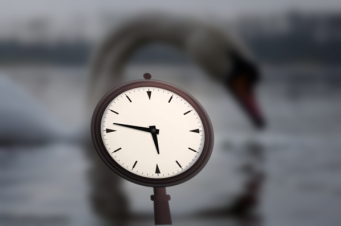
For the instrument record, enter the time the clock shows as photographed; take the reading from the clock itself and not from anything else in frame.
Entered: 5:47
